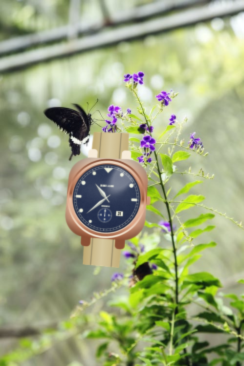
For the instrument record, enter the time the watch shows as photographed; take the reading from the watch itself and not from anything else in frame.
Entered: 10:38
